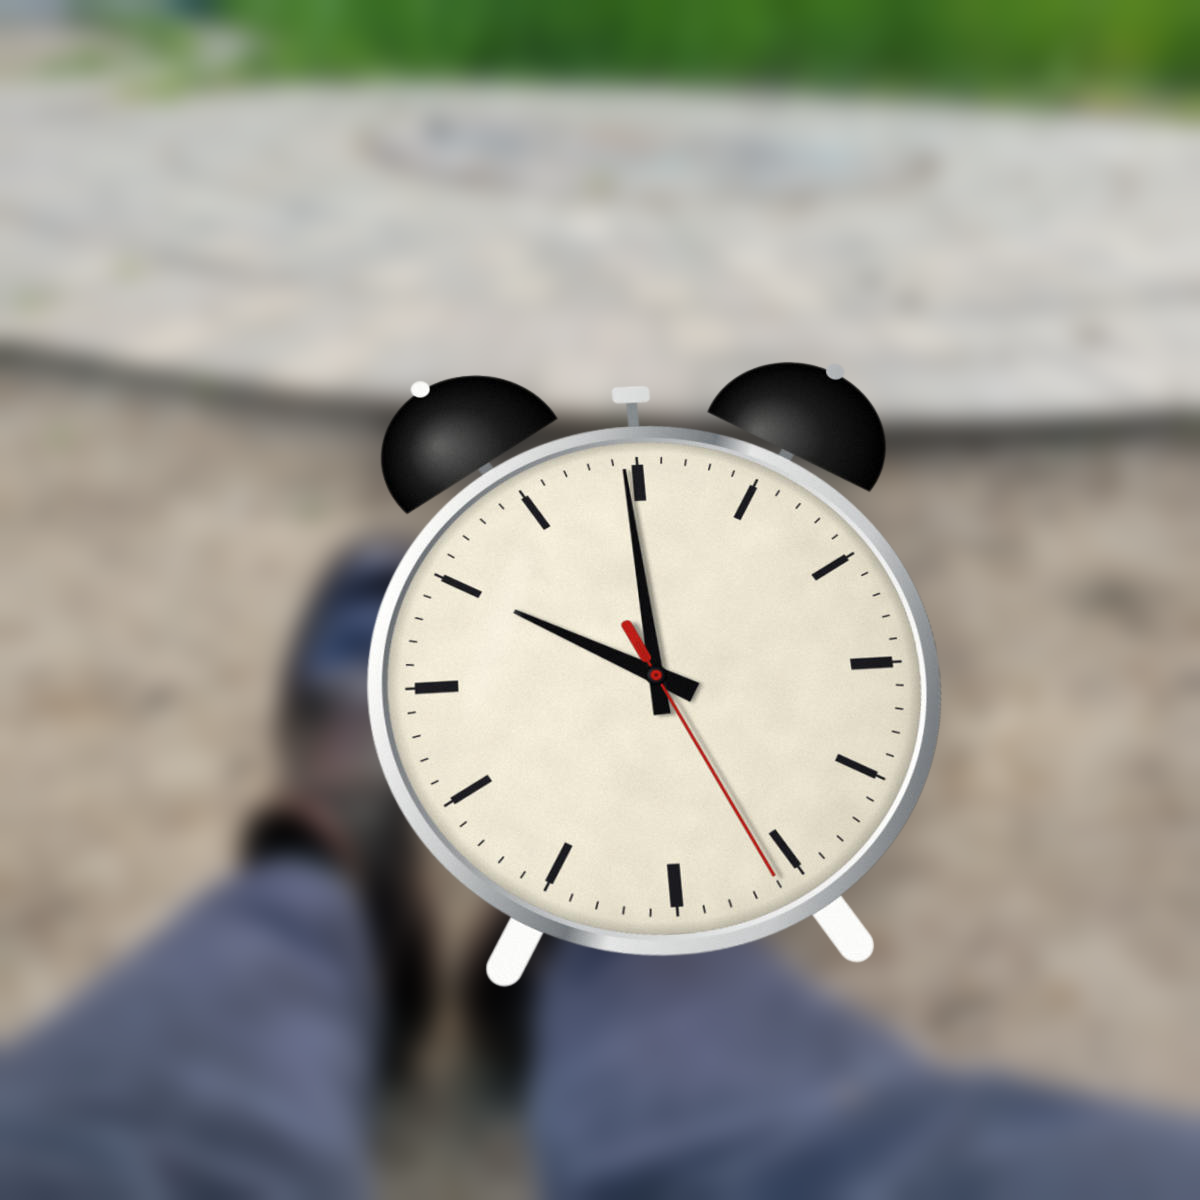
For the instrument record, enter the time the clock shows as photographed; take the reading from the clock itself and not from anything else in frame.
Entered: 9:59:26
